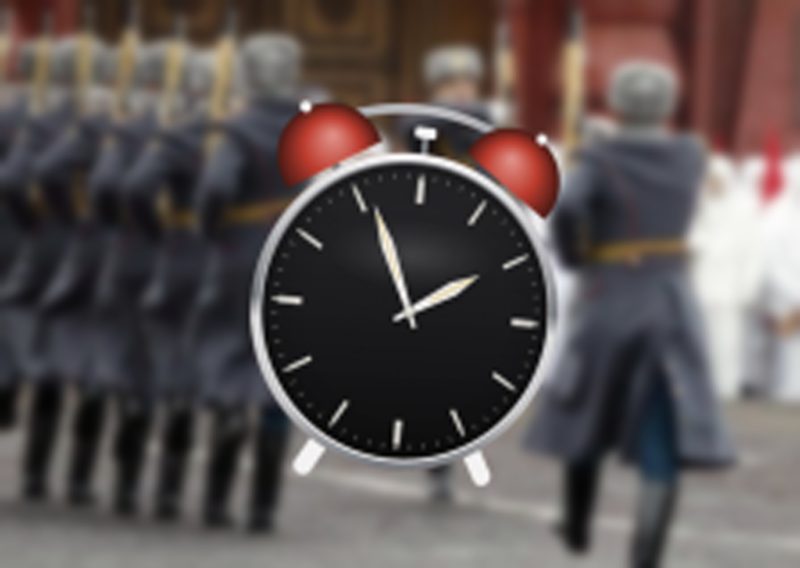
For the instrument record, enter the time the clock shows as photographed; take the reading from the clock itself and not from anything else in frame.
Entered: 1:56
